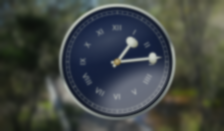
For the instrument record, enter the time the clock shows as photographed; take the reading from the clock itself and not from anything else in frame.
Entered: 1:14
